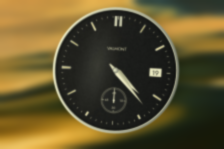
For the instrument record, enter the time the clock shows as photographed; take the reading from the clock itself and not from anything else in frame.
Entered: 4:23
